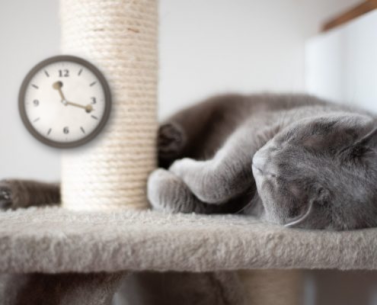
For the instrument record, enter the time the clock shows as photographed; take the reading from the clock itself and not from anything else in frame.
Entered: 11:18
